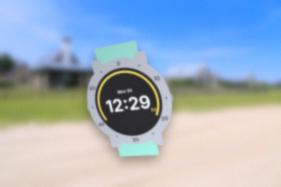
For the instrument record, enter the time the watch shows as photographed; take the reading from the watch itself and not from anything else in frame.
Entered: 12:29
